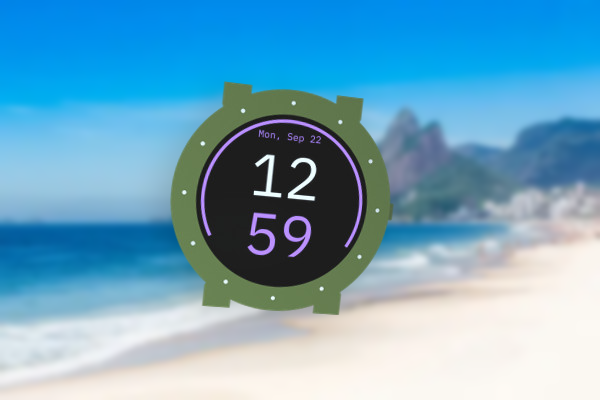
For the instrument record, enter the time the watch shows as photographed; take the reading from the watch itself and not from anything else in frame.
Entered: 12:59
